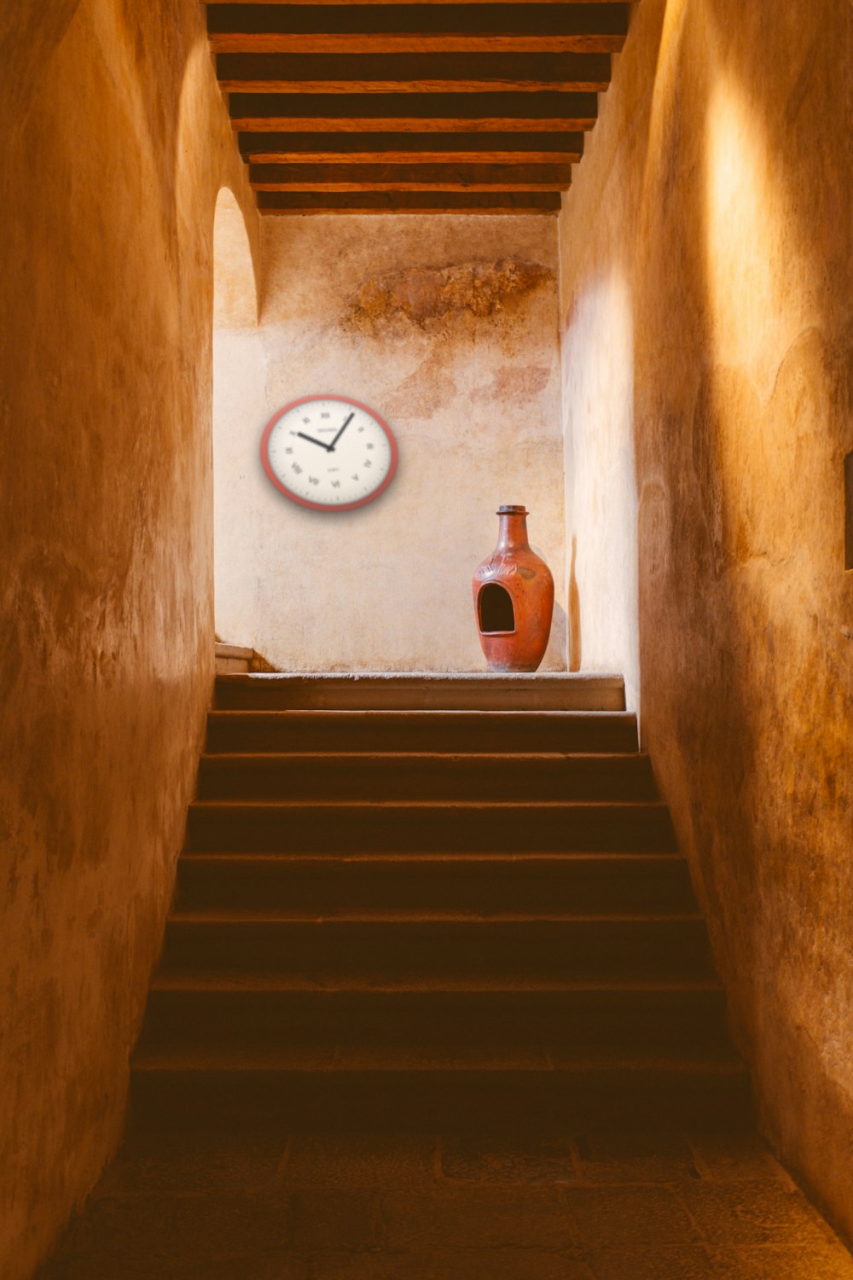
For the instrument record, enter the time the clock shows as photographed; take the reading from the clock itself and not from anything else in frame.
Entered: 10:06
